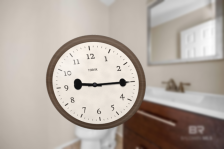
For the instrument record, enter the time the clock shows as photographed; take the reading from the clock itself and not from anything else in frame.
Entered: 9:15
